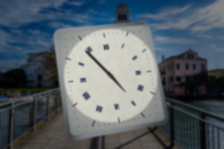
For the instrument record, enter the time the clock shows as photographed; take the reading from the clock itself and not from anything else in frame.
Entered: 4:54
